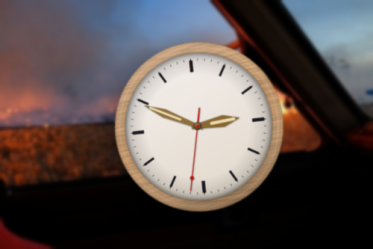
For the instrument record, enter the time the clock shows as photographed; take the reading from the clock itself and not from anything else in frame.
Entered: 2:49:32
